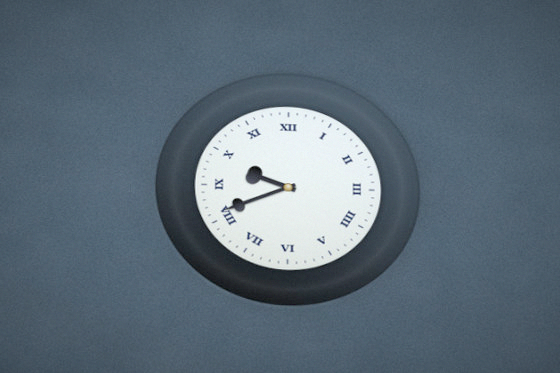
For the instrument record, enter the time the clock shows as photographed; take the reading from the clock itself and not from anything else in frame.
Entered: 9:41
